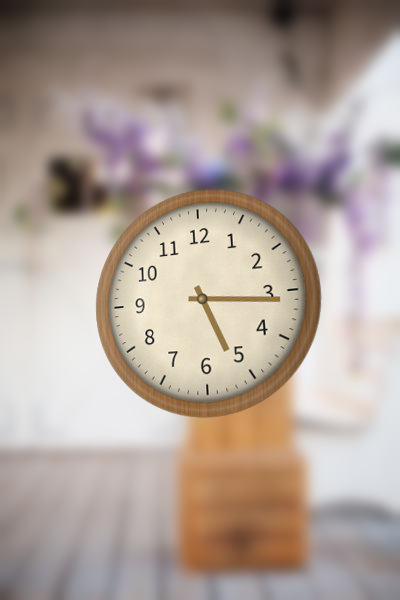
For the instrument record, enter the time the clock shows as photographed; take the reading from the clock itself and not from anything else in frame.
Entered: 5:16
